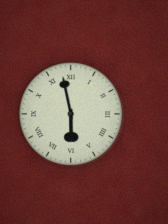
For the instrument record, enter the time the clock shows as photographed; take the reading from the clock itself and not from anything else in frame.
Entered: 5:58
